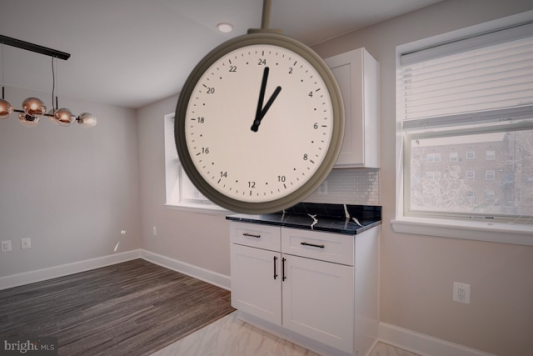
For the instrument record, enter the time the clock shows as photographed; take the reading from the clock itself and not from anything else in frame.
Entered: 2:01
